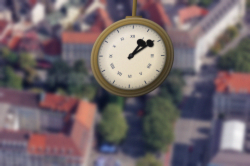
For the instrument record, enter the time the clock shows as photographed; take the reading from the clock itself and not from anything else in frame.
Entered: 1:09
